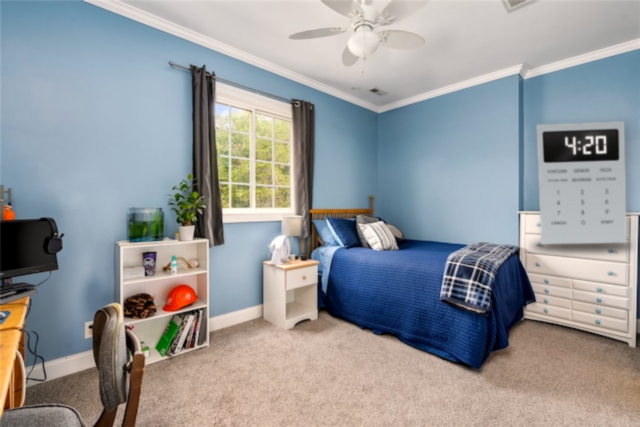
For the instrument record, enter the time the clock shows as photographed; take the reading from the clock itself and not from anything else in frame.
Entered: 4:20
